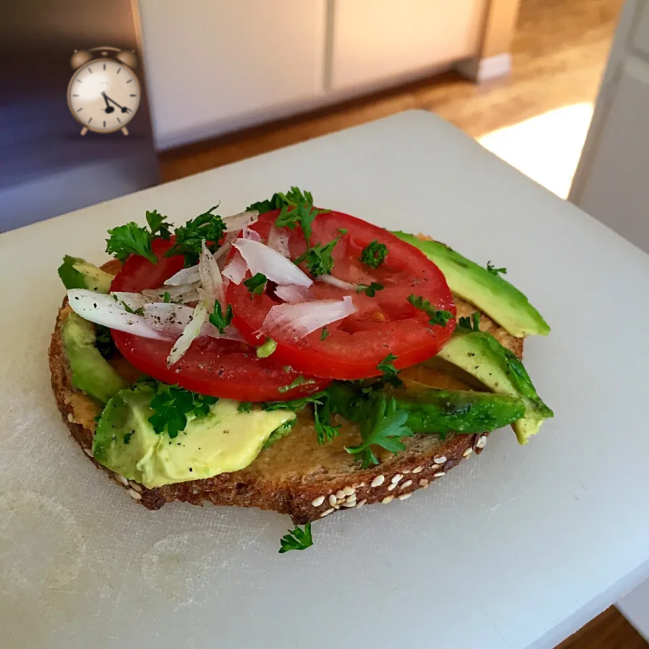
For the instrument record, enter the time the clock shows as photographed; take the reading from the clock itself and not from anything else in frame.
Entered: 5:21
